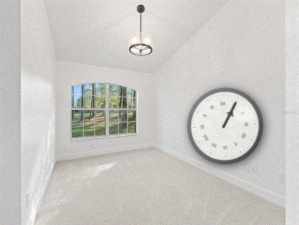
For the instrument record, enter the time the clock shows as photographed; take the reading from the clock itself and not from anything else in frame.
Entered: 1:05
